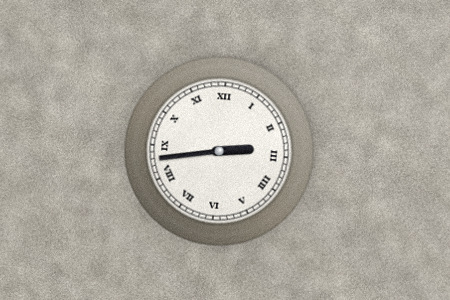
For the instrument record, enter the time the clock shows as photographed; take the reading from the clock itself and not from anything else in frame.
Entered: 2:43
